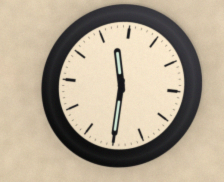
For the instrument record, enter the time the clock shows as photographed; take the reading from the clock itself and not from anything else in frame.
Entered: 11:30
